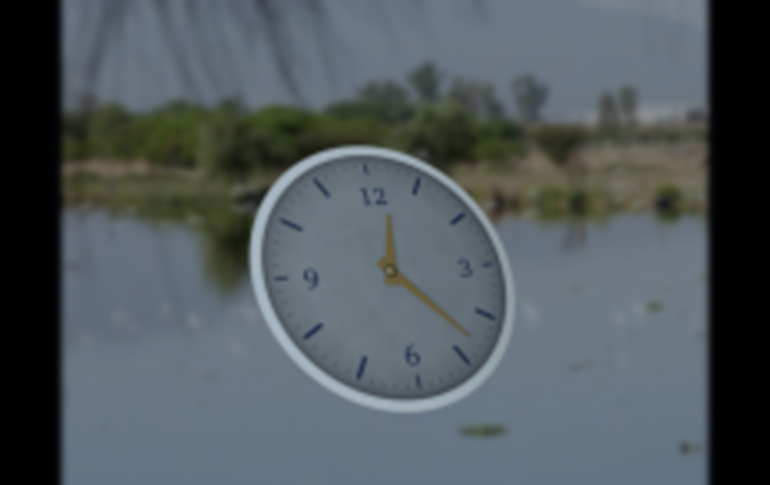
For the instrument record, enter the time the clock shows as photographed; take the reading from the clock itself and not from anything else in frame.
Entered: 12:23
